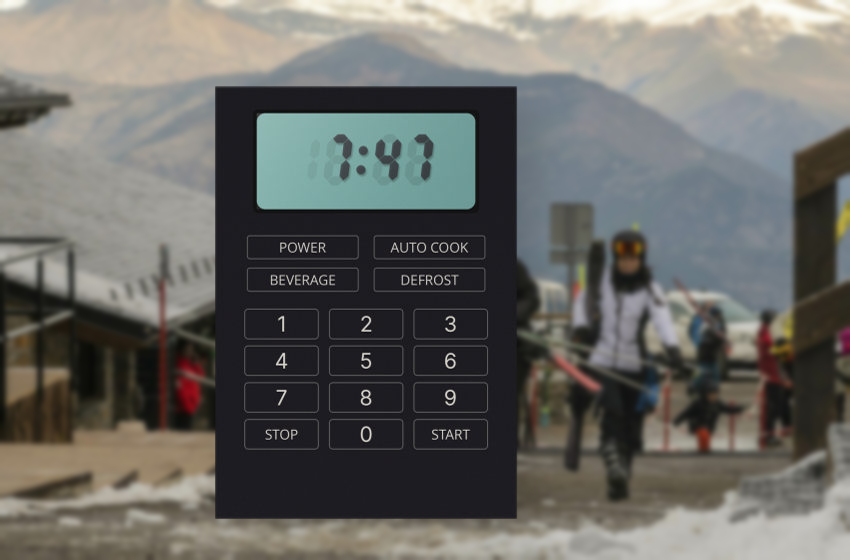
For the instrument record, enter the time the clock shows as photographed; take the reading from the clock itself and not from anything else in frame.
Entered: 7:47
